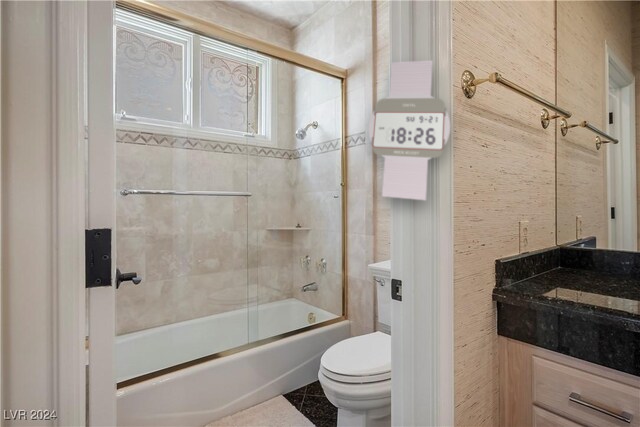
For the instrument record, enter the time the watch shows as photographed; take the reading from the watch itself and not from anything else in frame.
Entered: 18:26
